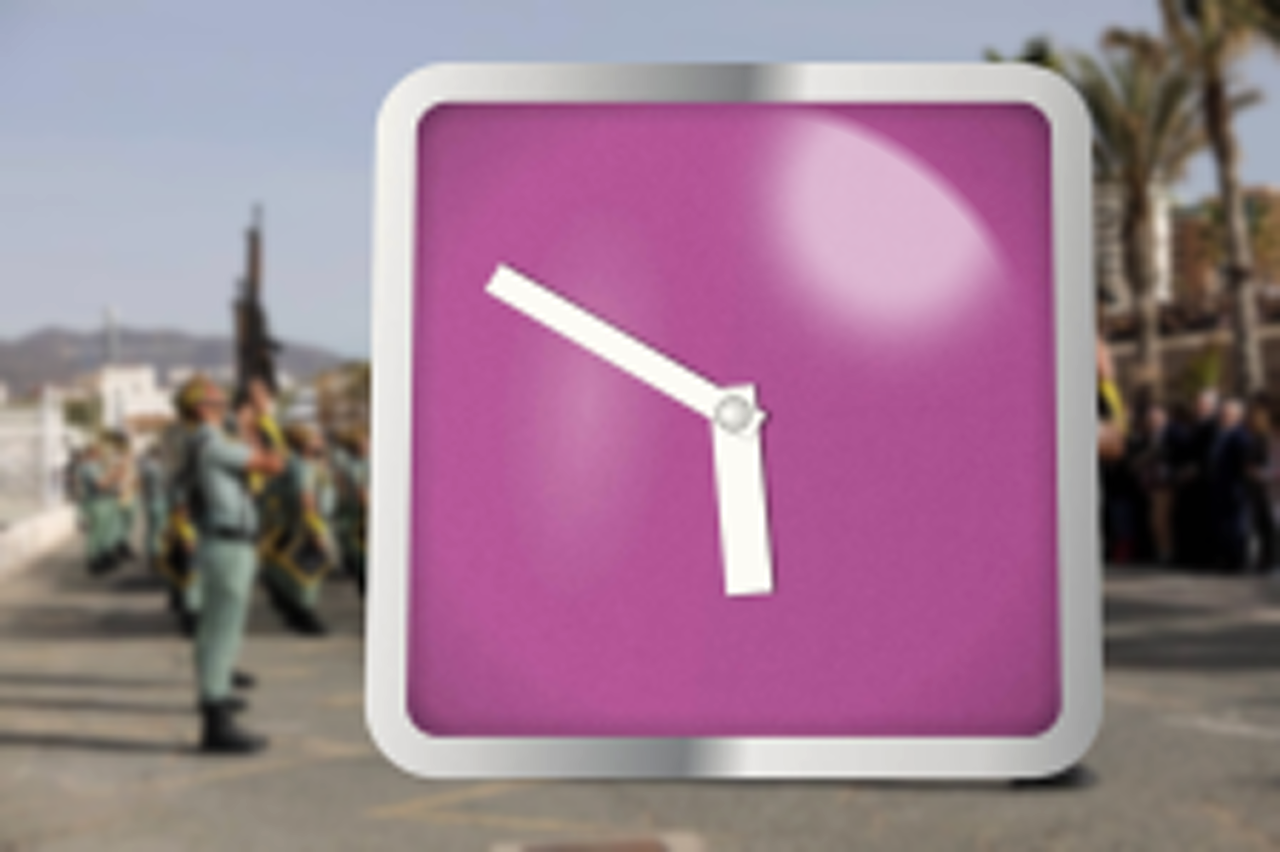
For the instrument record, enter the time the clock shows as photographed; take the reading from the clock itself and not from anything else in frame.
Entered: 5:50
